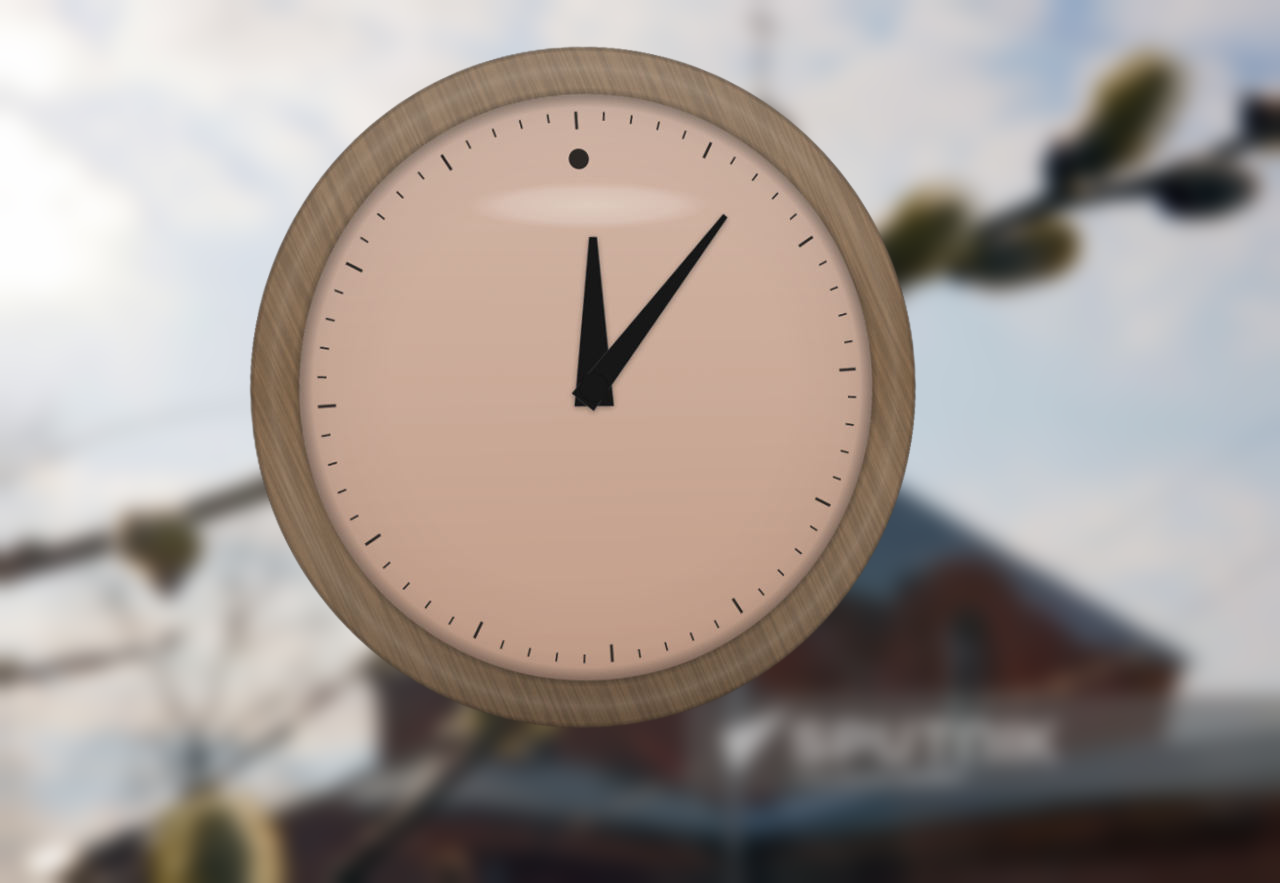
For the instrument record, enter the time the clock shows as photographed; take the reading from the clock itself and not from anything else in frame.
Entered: 12:07
